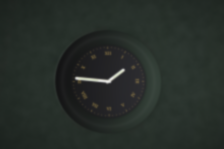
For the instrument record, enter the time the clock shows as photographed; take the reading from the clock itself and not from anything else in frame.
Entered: 1:46
